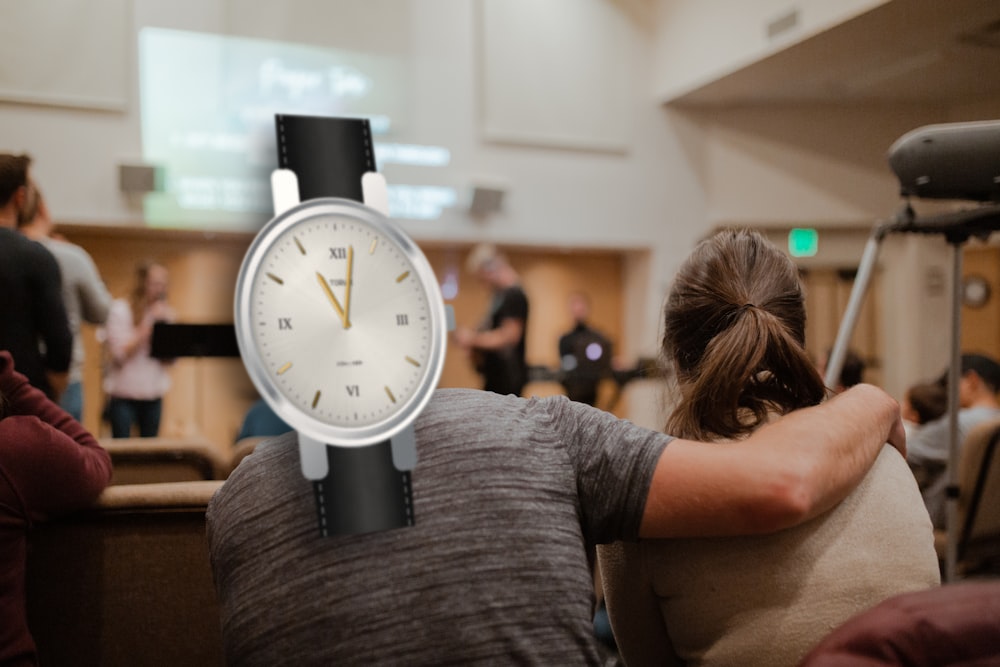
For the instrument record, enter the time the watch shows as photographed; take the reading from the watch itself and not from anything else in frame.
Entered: 11:02
